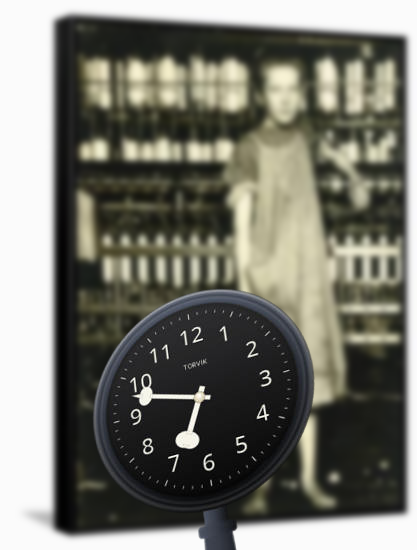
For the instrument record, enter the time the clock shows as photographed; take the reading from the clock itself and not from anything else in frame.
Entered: 6:48
